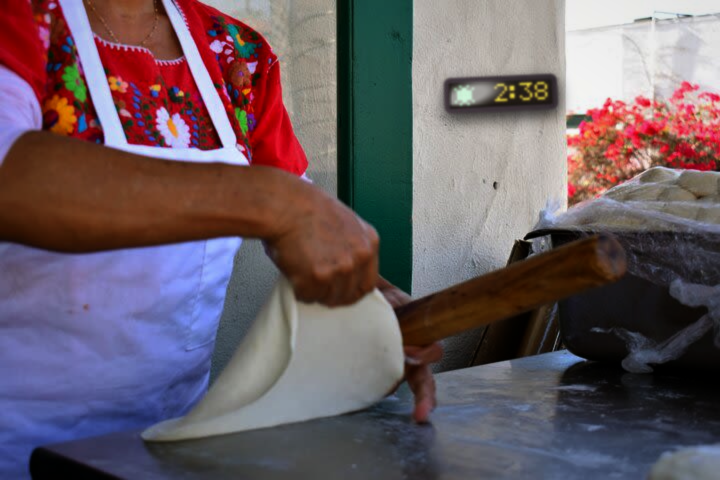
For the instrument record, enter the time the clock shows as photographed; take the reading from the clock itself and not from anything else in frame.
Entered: 2:38
